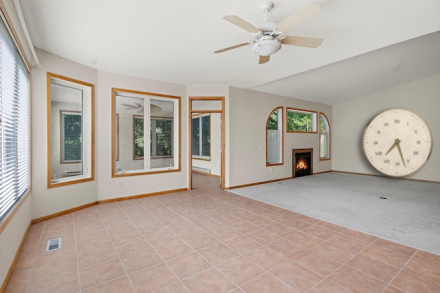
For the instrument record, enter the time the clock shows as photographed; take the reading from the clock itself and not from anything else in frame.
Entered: 7:27
